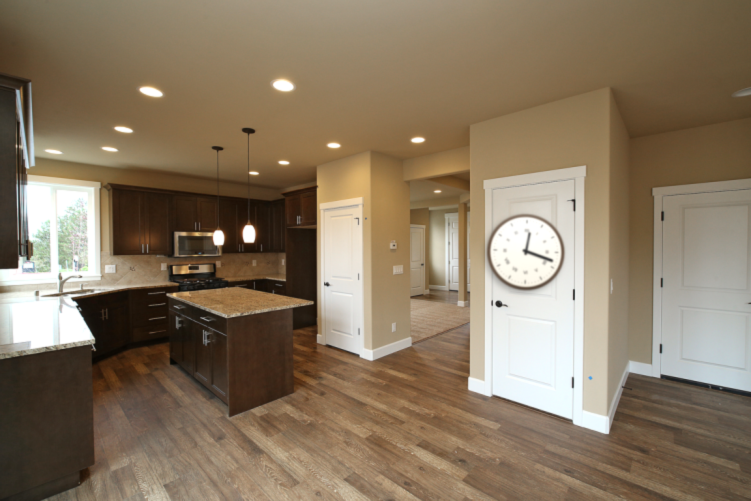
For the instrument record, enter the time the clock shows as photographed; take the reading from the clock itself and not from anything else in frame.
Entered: 12:18
